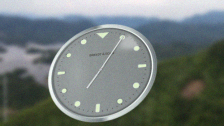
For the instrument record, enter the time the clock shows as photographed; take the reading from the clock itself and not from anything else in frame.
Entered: 7:05
